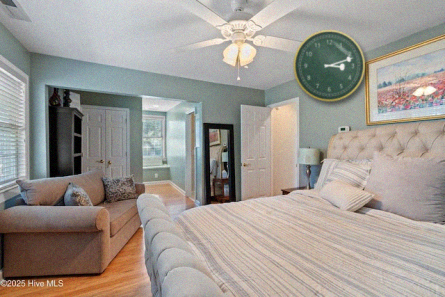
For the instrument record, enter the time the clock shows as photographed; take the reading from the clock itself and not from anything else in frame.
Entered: 3:12
